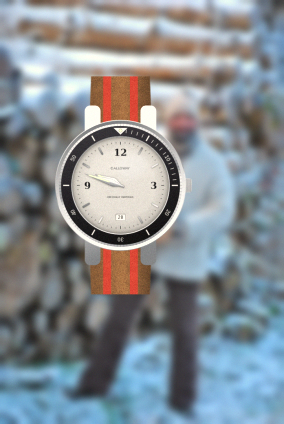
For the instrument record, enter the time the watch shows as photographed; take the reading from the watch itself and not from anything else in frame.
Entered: 9:48
